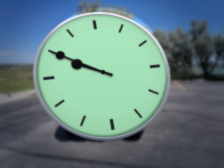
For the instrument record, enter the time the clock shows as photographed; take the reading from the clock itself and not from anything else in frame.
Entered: 9:50
